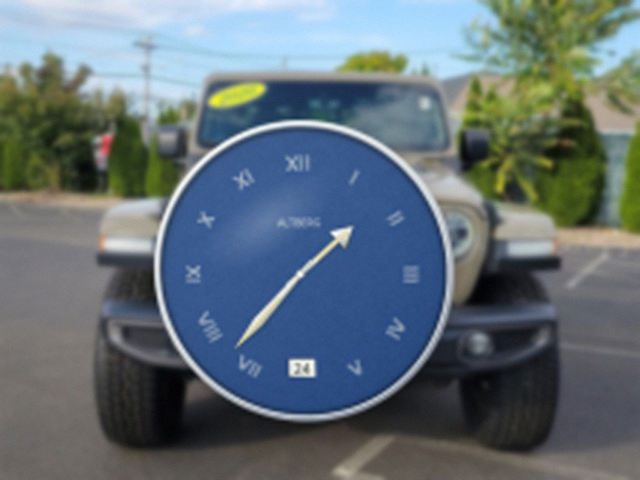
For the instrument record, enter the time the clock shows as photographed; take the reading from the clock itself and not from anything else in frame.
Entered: 1:37
